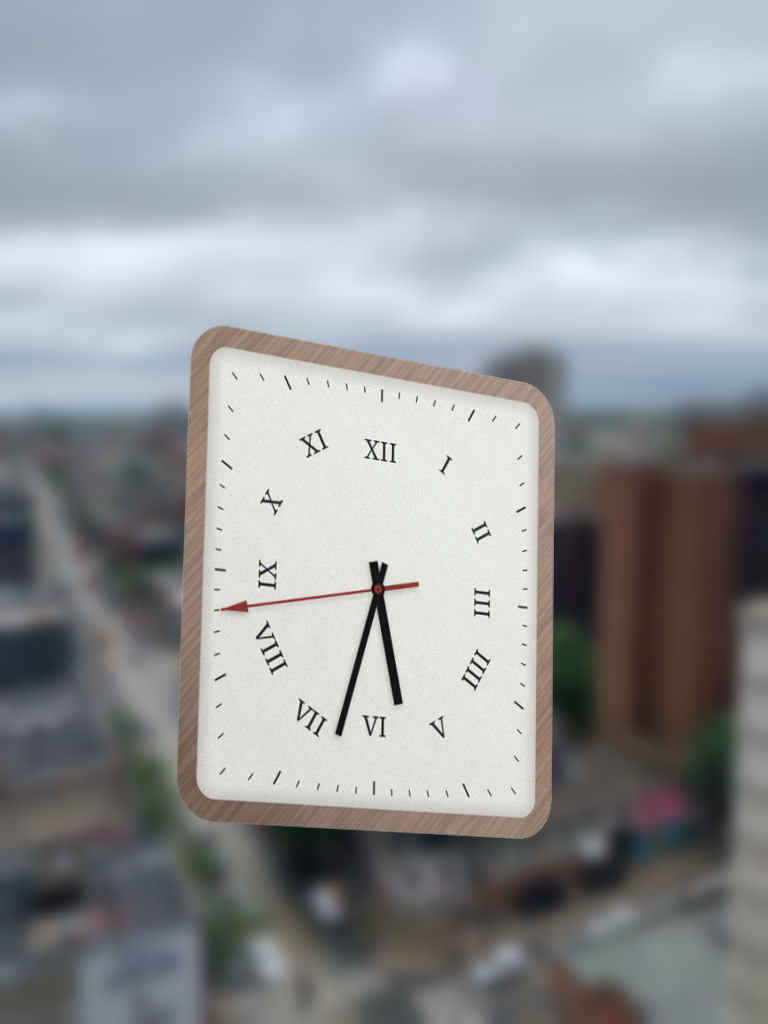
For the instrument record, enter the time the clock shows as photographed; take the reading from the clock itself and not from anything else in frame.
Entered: 5:32:43
